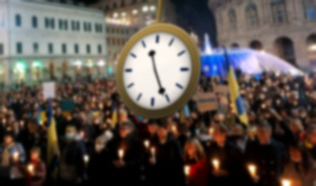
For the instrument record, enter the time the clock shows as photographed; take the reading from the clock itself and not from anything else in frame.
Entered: 11:26
